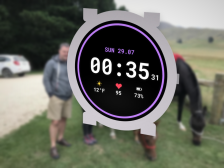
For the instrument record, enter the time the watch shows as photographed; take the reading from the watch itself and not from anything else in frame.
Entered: 0:35:31
